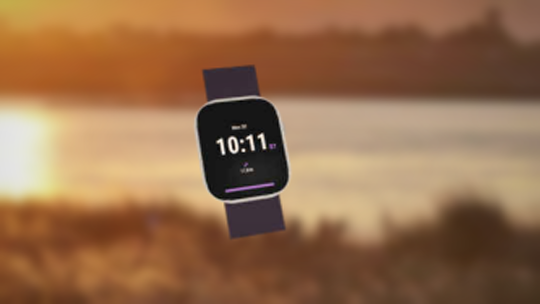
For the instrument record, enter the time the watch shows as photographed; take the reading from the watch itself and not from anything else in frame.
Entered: 10:11
